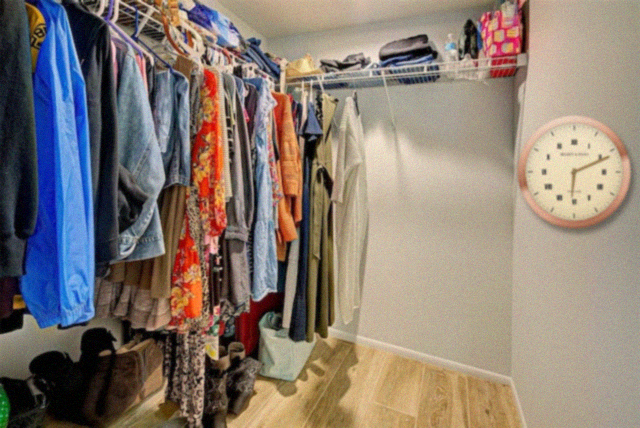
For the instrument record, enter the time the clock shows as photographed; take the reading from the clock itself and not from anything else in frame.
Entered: 6:11
